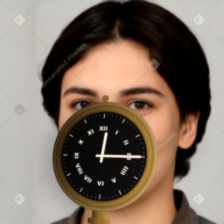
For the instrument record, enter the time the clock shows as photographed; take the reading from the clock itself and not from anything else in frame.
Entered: 12:15
